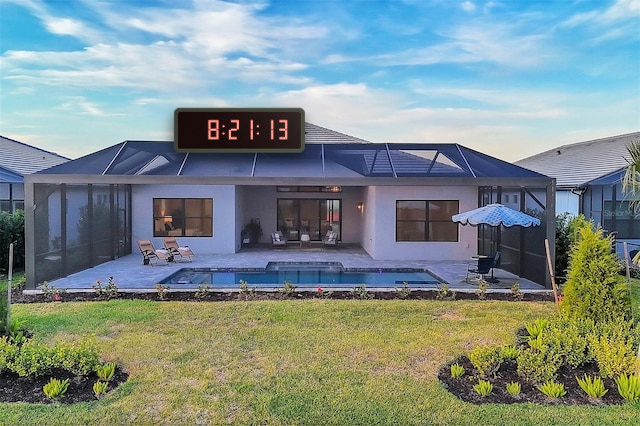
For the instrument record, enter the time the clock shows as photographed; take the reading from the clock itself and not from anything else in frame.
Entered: 8:21:13
